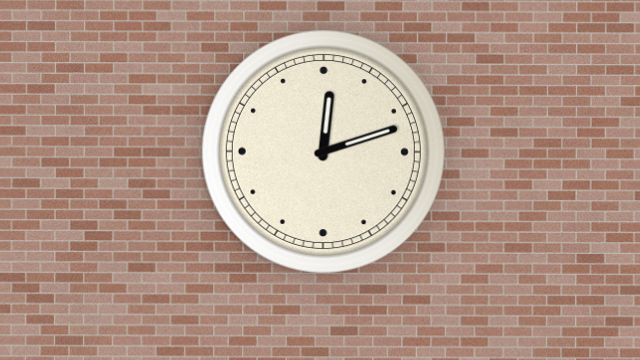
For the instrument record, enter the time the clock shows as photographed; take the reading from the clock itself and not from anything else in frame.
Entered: 12:12
